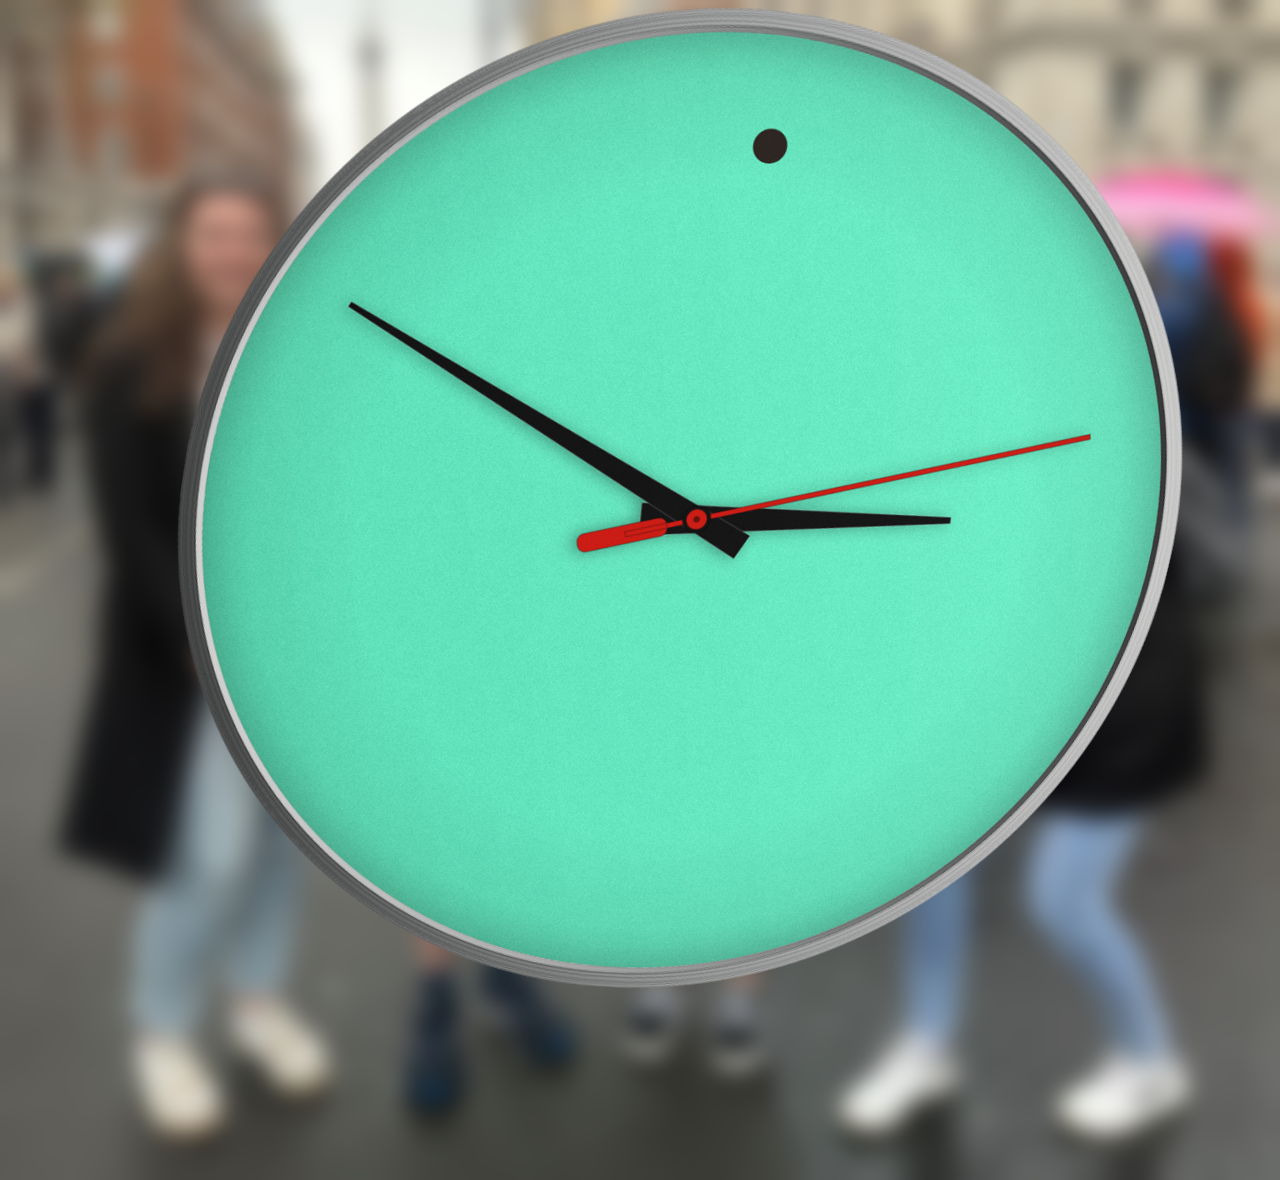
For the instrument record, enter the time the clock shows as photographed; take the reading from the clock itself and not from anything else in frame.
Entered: 2:49:12
